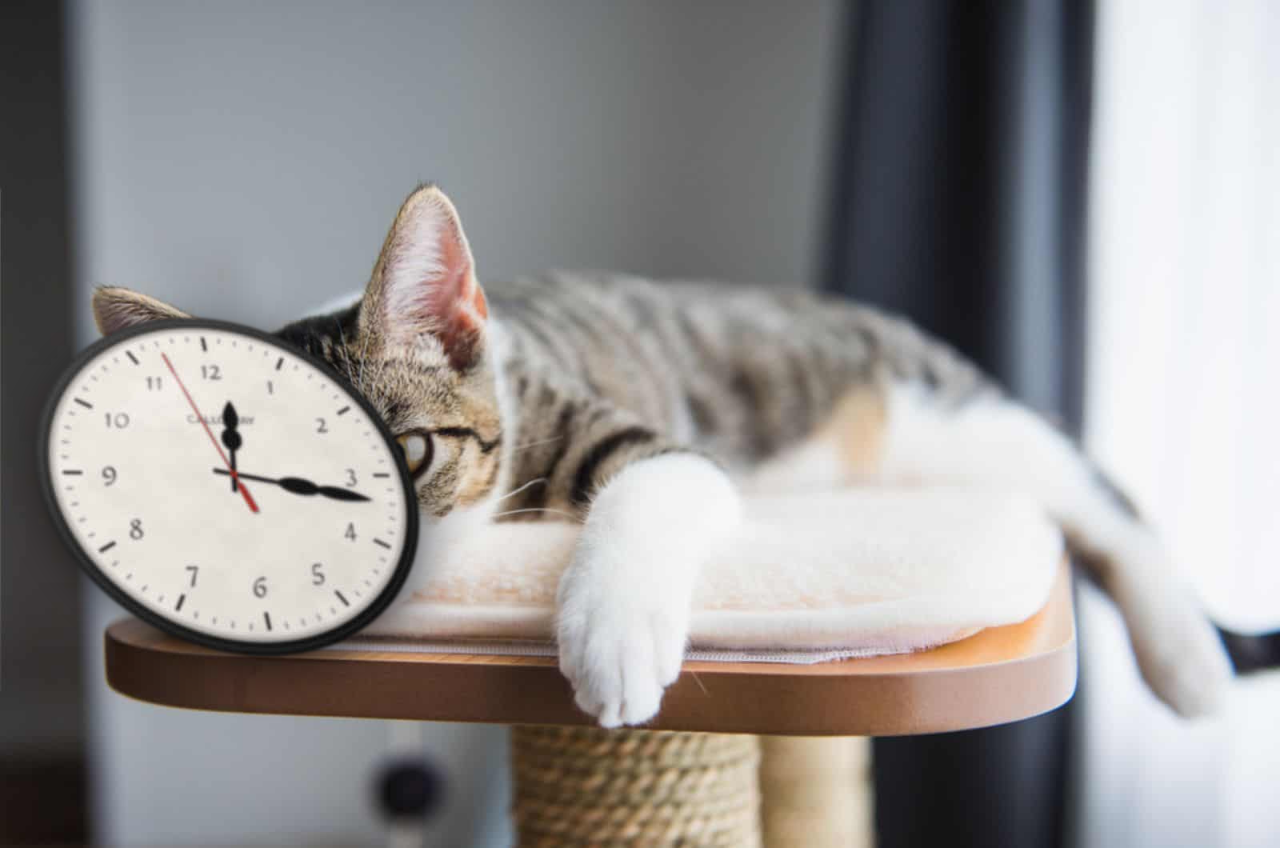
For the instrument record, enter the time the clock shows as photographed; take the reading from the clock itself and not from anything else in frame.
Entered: 12:16:57
